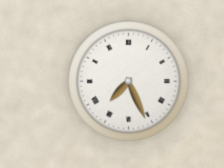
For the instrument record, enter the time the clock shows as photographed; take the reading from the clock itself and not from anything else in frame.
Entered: 7:26
